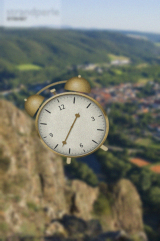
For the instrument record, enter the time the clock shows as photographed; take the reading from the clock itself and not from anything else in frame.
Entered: 1:38
